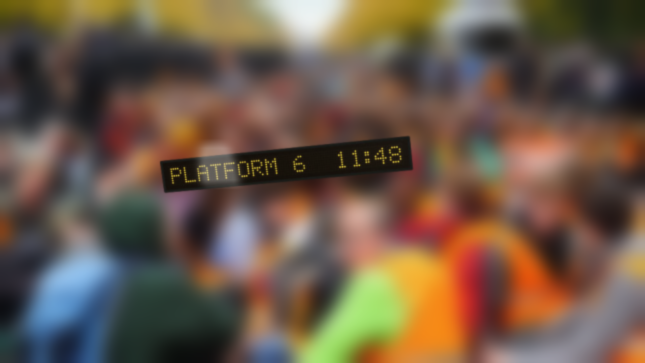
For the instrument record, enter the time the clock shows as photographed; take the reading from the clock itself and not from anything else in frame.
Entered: 11:48
